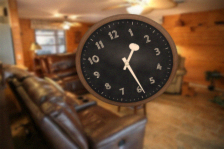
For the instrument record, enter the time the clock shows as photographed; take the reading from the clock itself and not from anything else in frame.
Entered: 1:29
